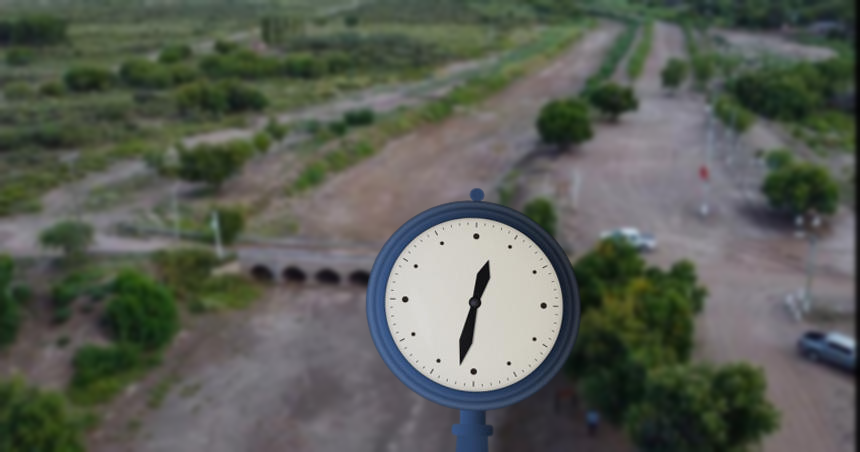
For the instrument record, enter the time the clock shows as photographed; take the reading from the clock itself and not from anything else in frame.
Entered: 12:32
